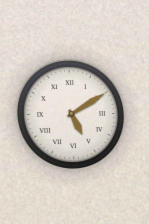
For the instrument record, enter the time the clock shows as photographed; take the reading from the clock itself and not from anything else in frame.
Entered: 5:10
